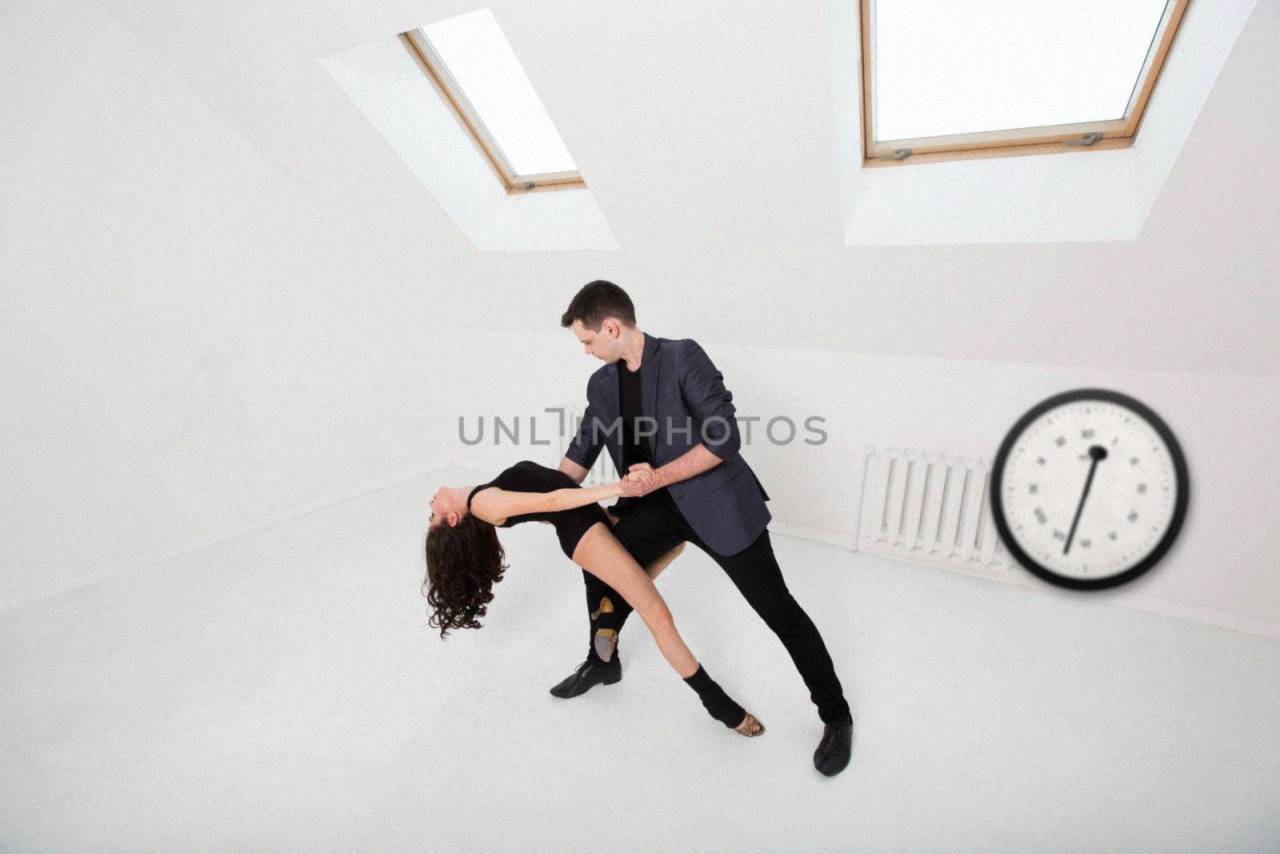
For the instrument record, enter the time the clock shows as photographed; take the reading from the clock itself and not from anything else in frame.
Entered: 12:33
